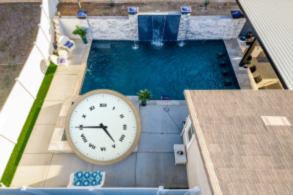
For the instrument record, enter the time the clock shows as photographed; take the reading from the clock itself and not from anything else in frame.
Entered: 4:45
